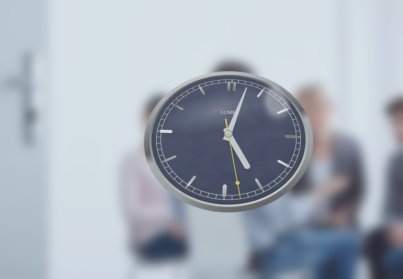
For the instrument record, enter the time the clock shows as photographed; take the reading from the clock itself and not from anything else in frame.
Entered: 5:02:28
